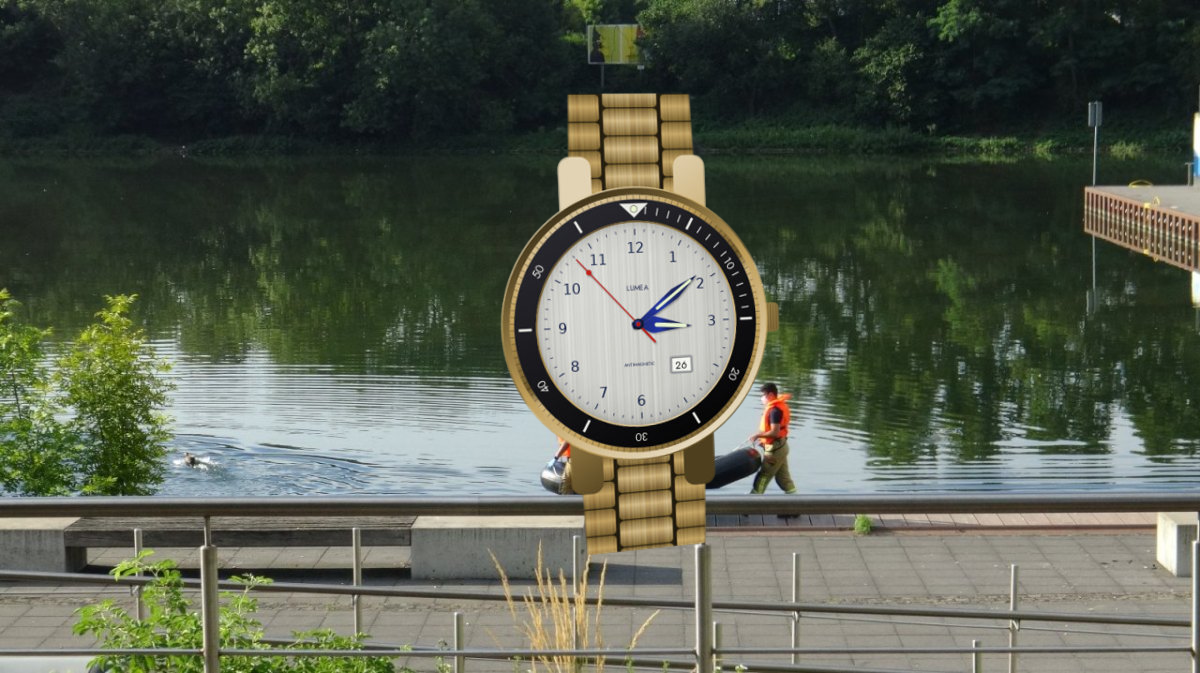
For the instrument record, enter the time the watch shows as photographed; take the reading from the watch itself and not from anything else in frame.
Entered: 3:08:53
